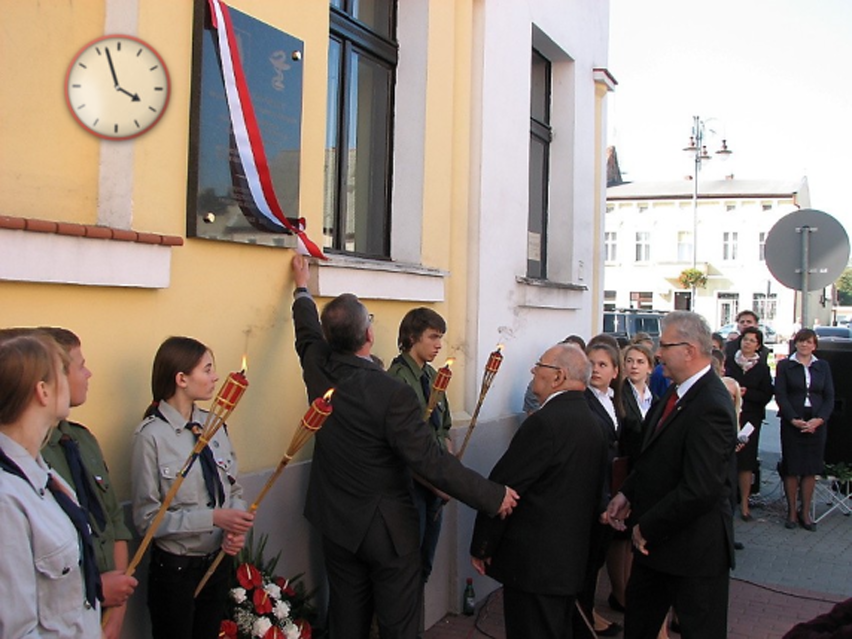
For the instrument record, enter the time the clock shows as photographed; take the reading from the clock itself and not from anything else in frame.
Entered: 3:57
